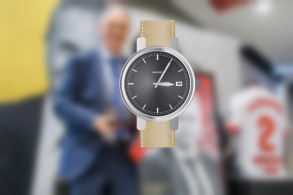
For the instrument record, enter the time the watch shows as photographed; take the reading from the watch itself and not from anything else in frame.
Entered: 3:05
